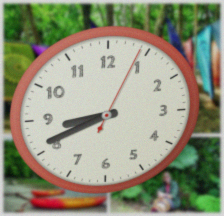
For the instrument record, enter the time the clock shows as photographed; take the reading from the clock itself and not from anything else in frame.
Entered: 8:41:04
